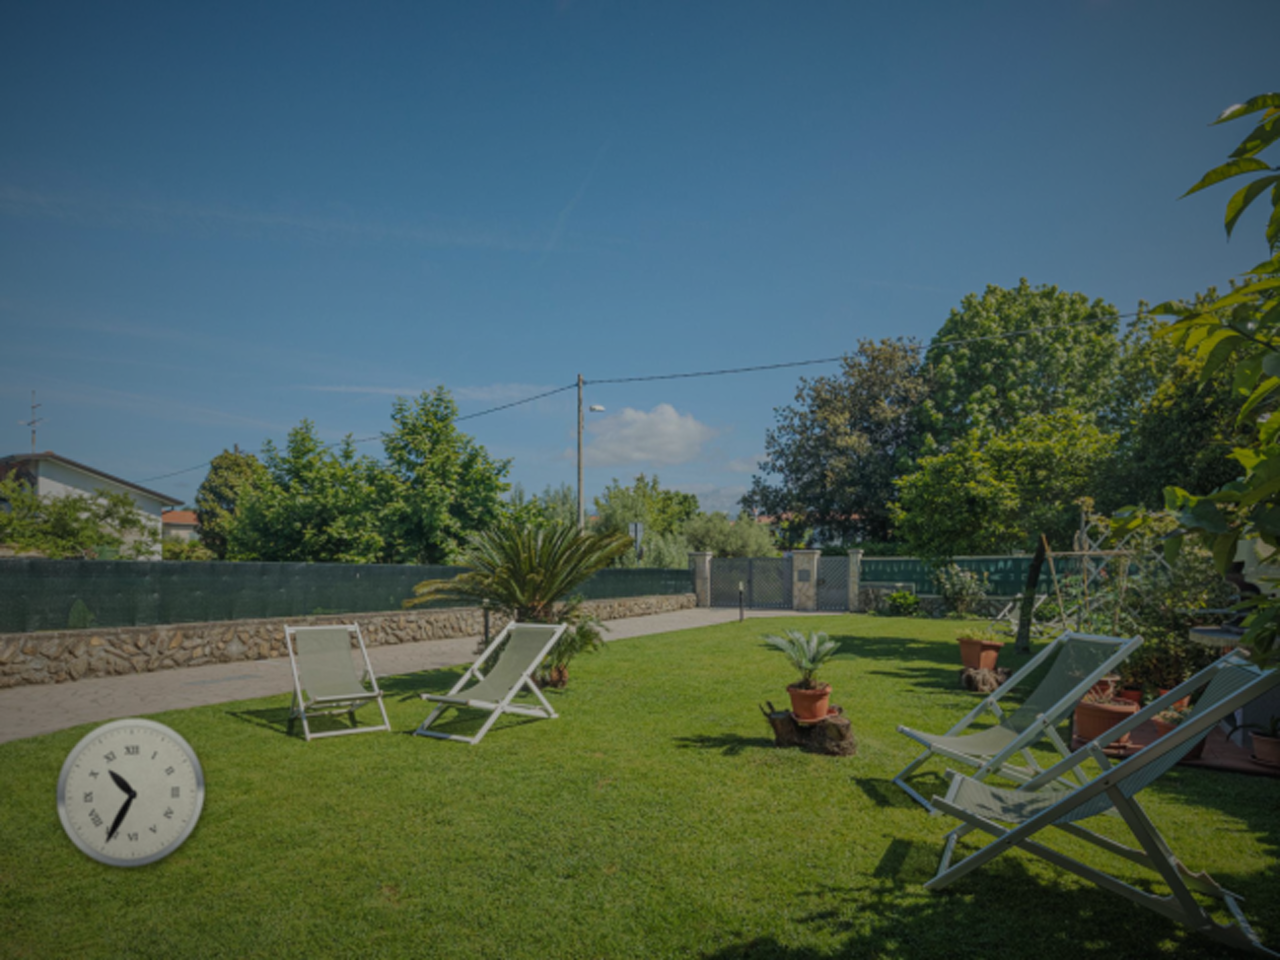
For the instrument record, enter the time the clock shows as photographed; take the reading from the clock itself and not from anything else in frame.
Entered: 10:35
